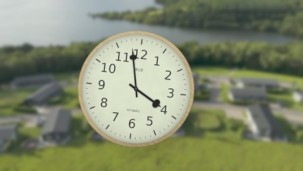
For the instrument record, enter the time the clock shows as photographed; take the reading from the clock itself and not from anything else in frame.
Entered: 3:58
